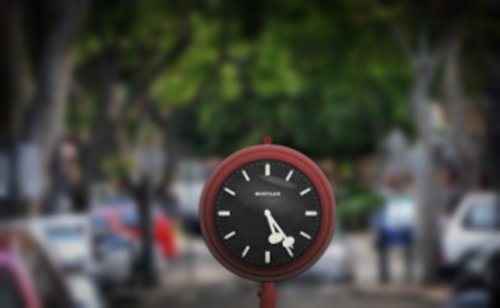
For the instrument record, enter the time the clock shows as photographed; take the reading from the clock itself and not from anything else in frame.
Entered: 5:24
